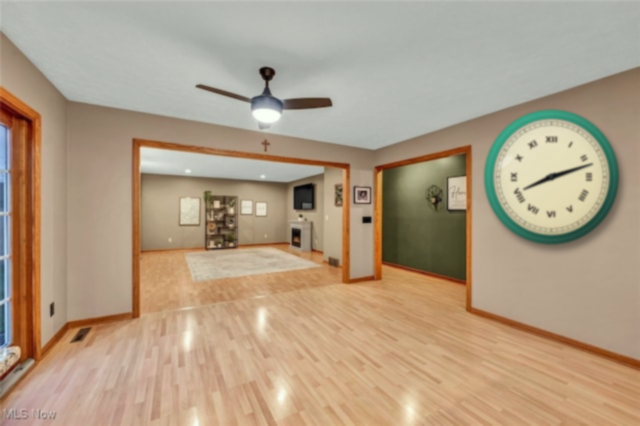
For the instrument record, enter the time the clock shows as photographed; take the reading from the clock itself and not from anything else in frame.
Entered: 8:12
